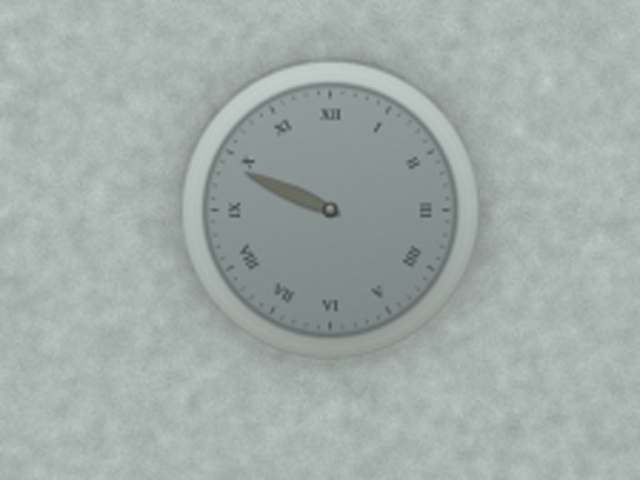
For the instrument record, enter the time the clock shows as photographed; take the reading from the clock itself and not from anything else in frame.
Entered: 9:49
